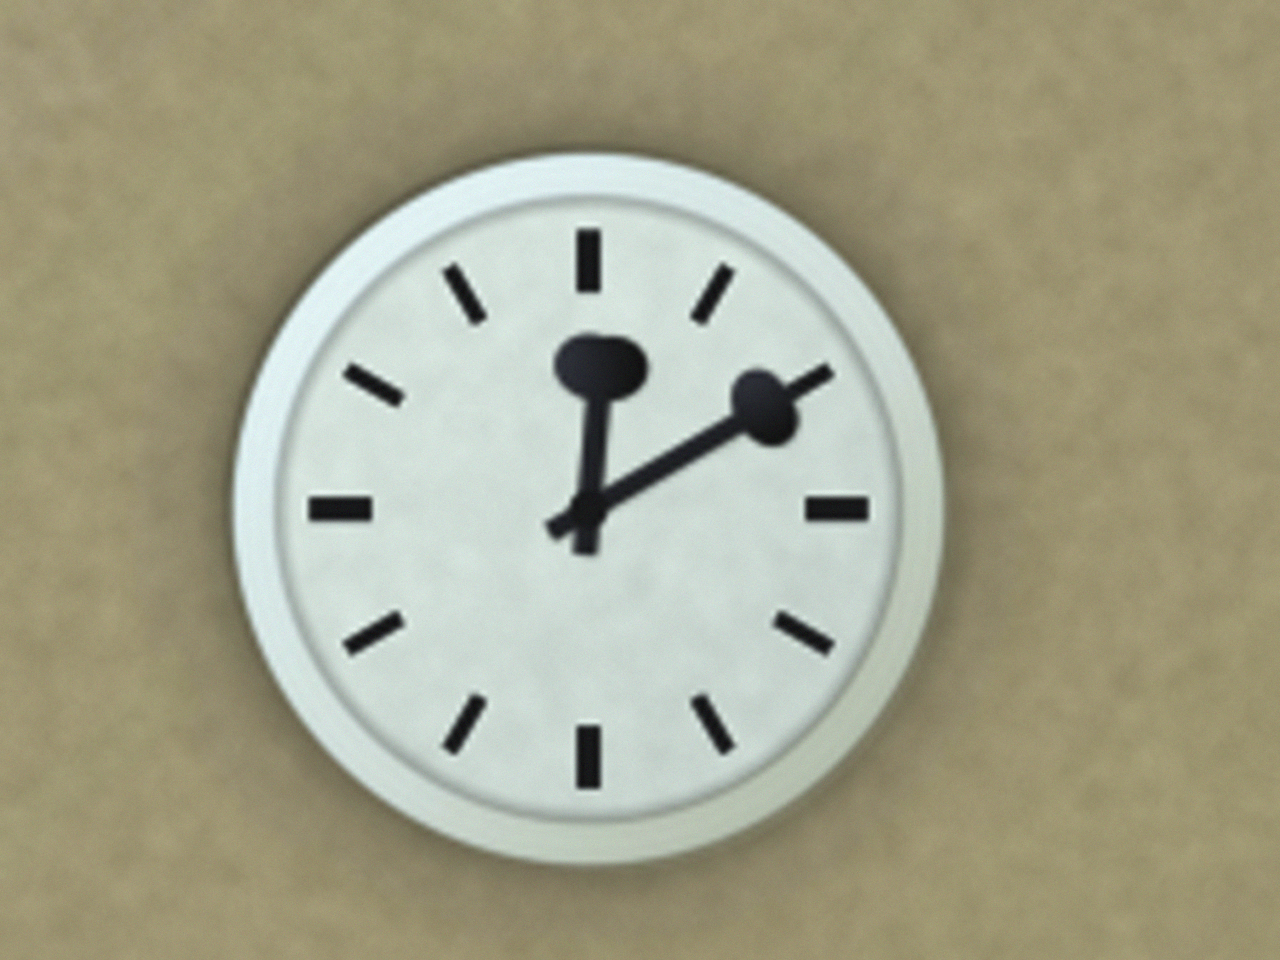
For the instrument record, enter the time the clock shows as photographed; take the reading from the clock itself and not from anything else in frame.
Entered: 12:10
